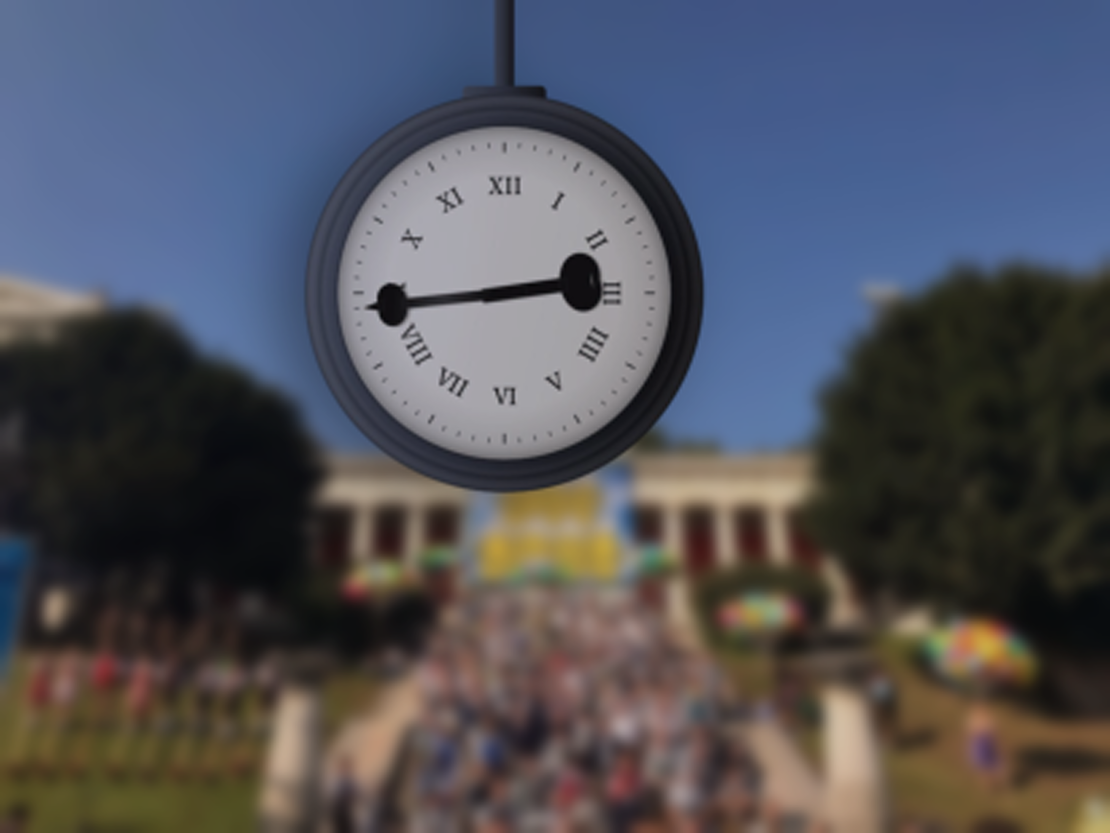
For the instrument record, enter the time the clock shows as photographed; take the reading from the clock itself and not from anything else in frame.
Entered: 2:44
